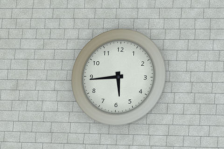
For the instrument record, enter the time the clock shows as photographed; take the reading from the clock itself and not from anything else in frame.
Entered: 5:44
